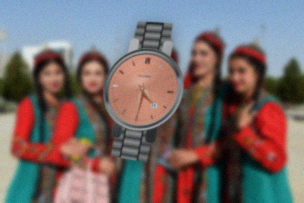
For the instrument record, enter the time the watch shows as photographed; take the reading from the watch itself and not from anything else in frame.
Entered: 4:30
